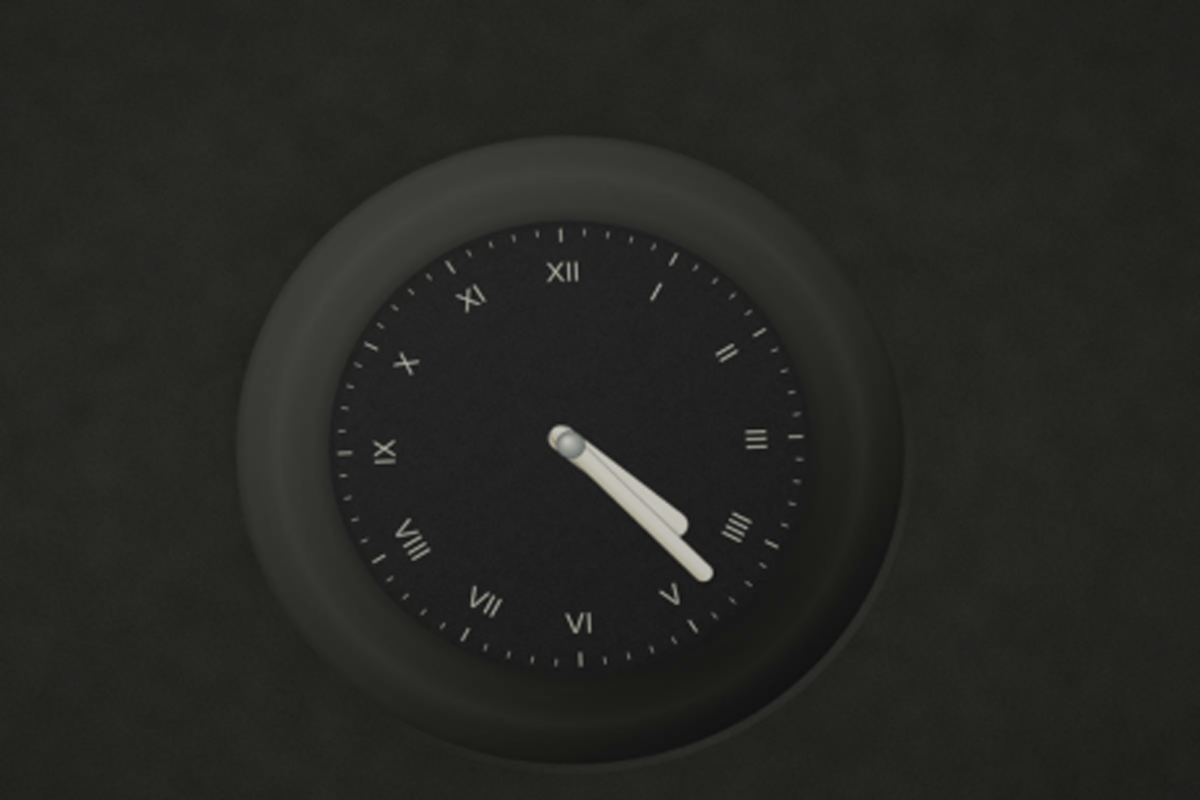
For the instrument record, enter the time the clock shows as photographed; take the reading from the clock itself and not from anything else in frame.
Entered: 4:23
